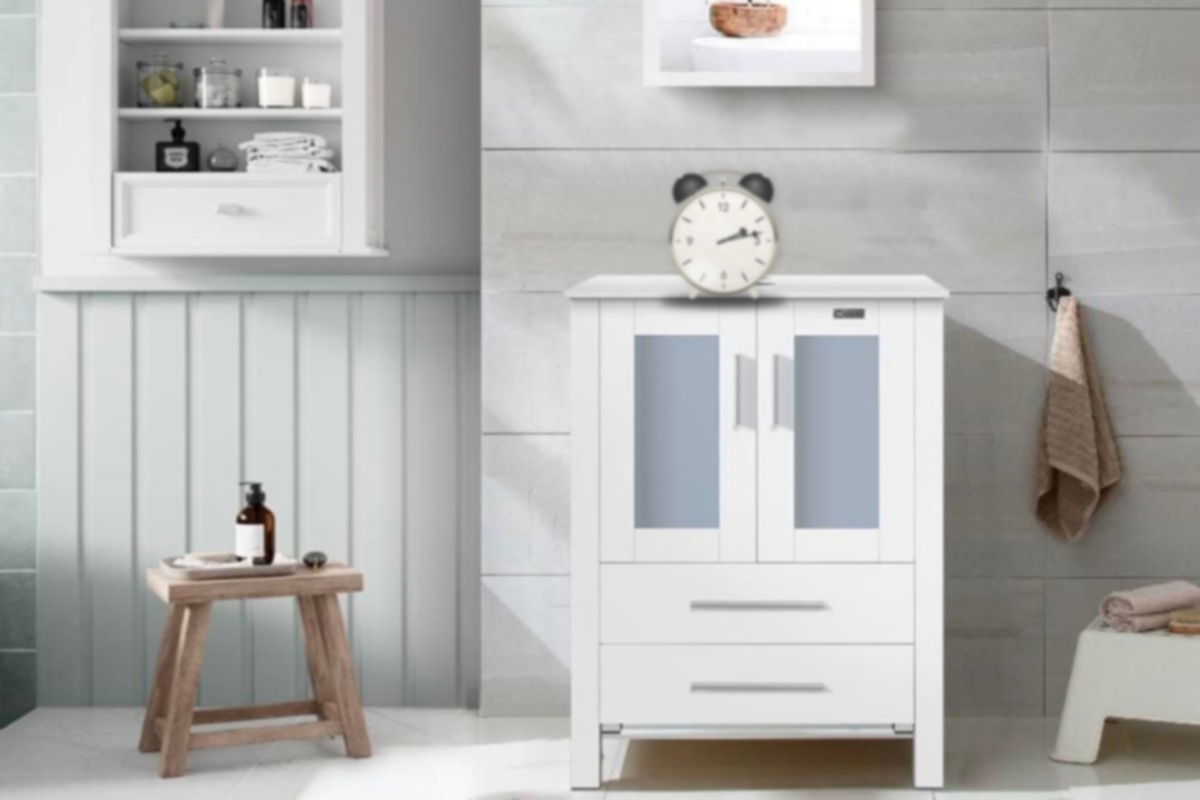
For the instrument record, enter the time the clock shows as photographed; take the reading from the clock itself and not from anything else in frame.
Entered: 2:13
